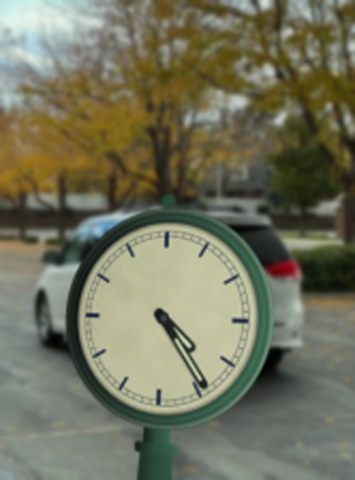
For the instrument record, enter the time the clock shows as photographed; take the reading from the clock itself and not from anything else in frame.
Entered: 4:24
